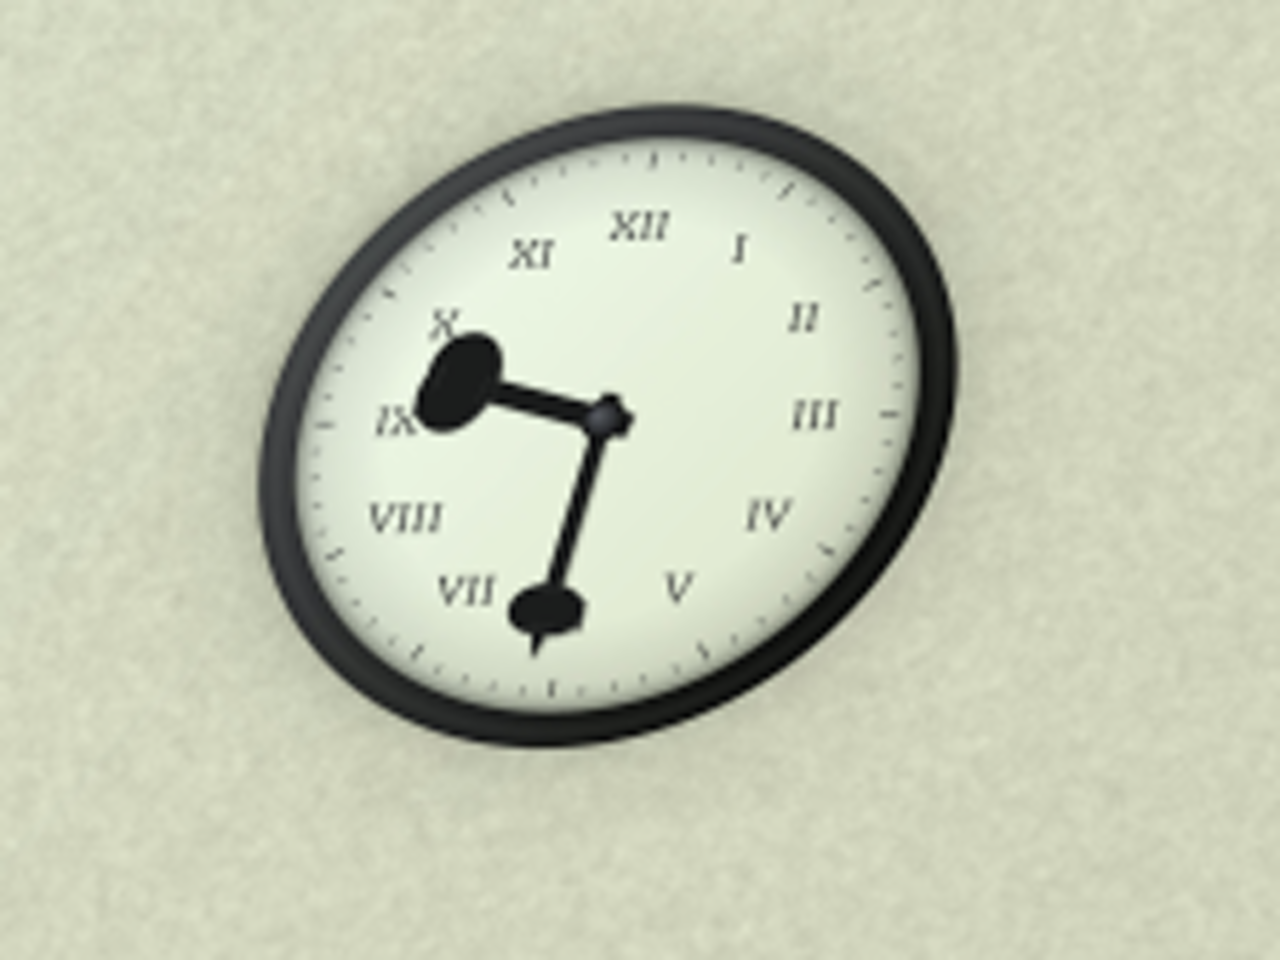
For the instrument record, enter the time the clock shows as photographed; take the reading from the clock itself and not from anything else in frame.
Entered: 9:31
